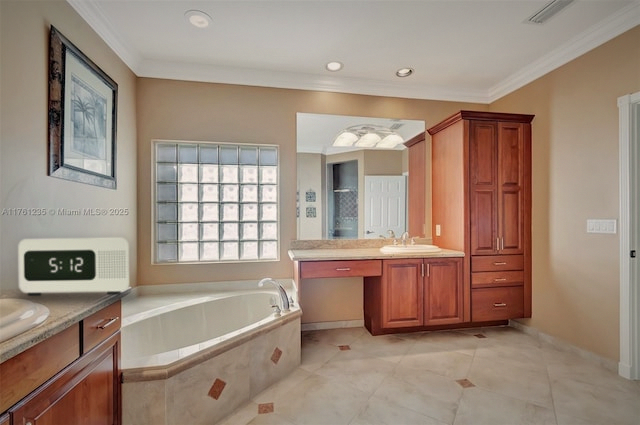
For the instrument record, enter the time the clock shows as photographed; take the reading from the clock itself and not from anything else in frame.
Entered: 5:12
